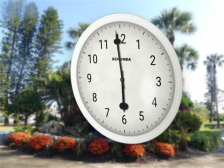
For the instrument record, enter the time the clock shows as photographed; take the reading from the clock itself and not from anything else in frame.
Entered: 5:59
